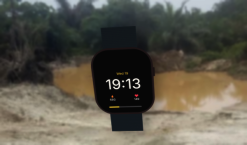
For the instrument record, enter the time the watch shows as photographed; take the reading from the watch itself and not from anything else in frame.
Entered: 19:13
